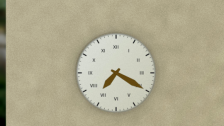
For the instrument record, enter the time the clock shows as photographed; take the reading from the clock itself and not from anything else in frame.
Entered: 7:20
